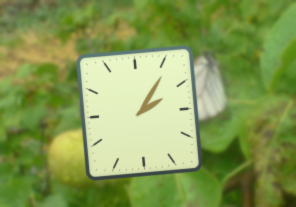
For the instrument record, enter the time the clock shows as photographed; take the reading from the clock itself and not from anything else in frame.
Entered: 2:06
